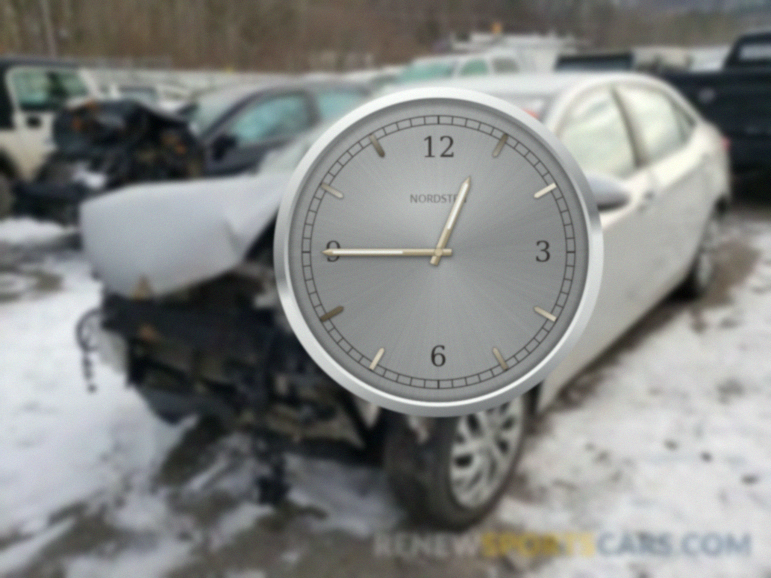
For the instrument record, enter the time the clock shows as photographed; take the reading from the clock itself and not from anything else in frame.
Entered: 12:45
